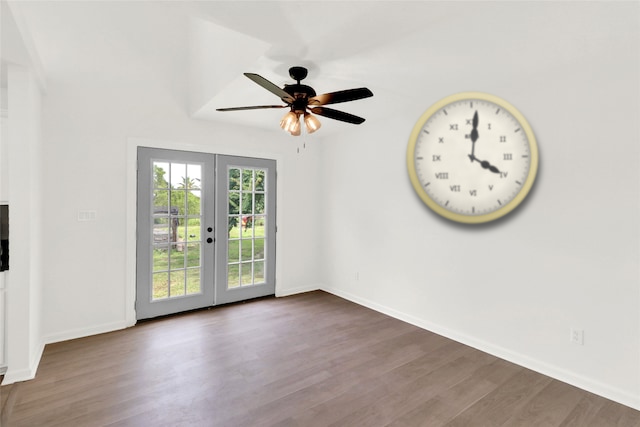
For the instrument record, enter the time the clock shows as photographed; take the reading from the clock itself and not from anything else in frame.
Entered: 4:01
